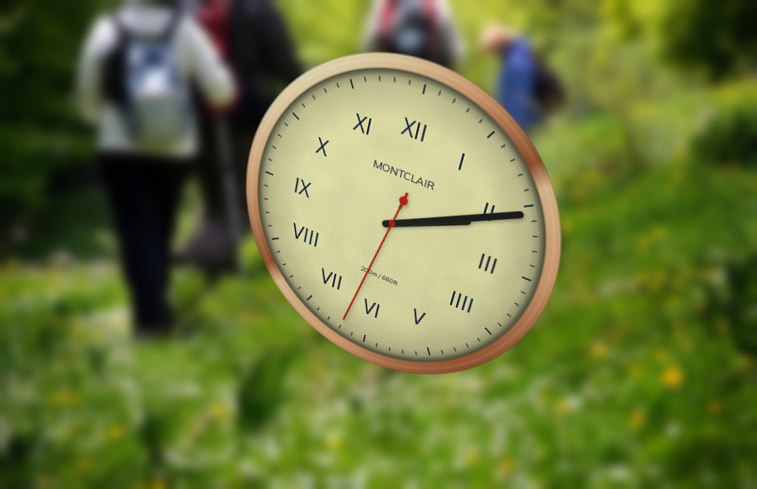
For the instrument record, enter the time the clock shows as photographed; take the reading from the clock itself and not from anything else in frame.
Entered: 2:10:32
